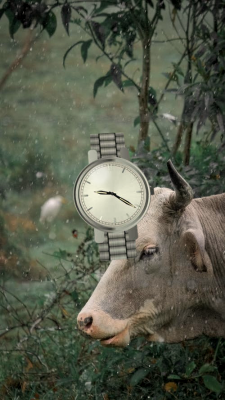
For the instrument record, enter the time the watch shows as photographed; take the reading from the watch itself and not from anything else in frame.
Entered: 9:21
